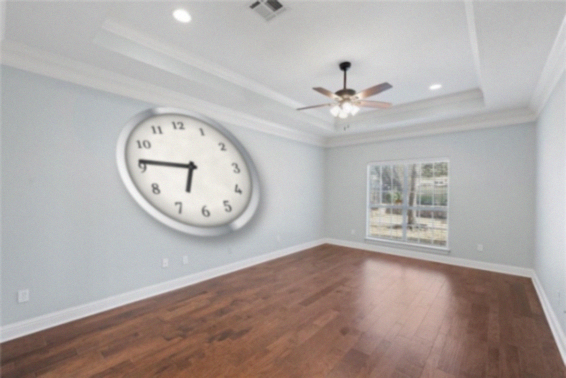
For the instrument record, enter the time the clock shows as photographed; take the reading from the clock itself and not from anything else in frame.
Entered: 6:46
